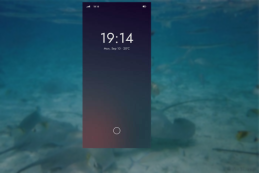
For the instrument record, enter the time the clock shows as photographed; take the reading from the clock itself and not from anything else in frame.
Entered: 19:14
